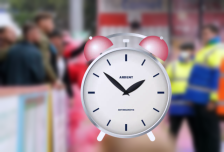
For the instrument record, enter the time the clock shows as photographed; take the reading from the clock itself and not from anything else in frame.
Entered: 1:52
